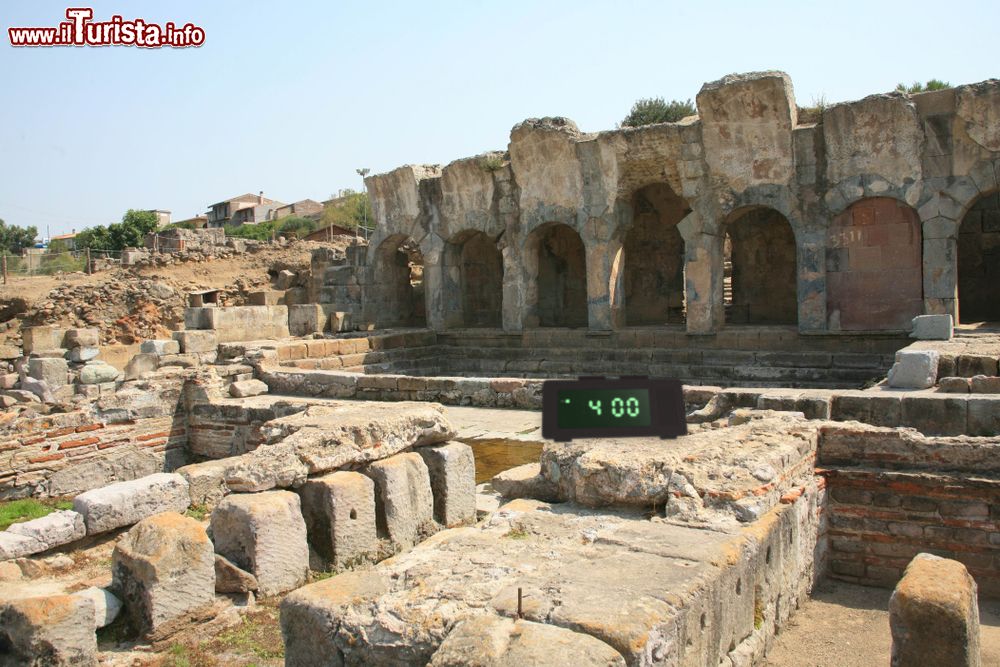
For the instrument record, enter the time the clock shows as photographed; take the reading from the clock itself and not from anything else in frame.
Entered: 4:00
